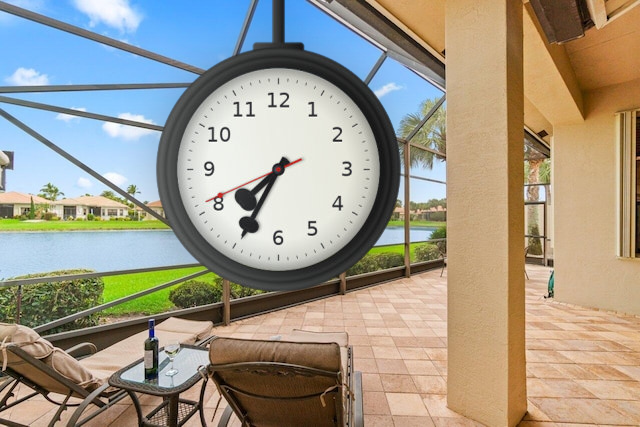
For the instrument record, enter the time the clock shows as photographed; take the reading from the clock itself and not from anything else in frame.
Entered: 7:34:41
